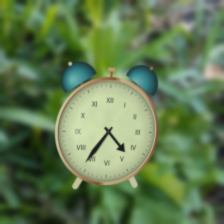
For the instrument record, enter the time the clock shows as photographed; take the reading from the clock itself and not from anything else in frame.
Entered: 4:36
